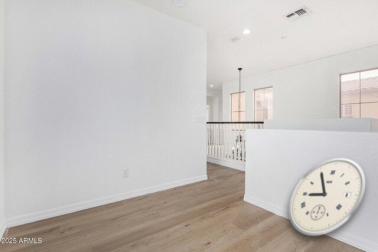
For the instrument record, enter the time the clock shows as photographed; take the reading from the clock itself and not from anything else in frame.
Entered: 8:55
